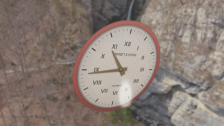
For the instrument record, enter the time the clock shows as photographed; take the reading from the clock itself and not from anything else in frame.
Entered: 10:44
